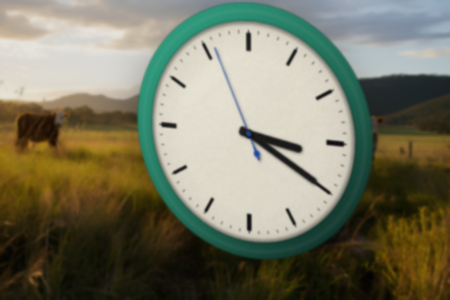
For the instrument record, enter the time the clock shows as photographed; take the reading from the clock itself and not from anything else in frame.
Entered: 3:19:56
